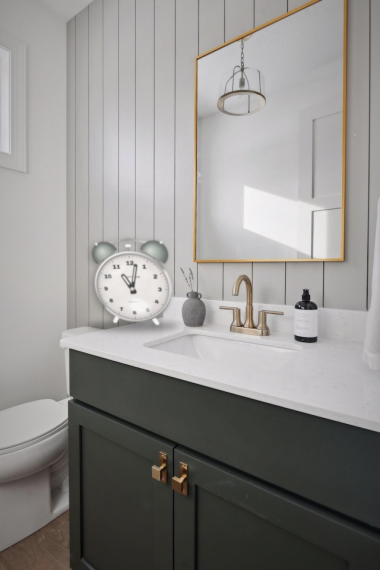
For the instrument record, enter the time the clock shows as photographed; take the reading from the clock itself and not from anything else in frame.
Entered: 11:02
